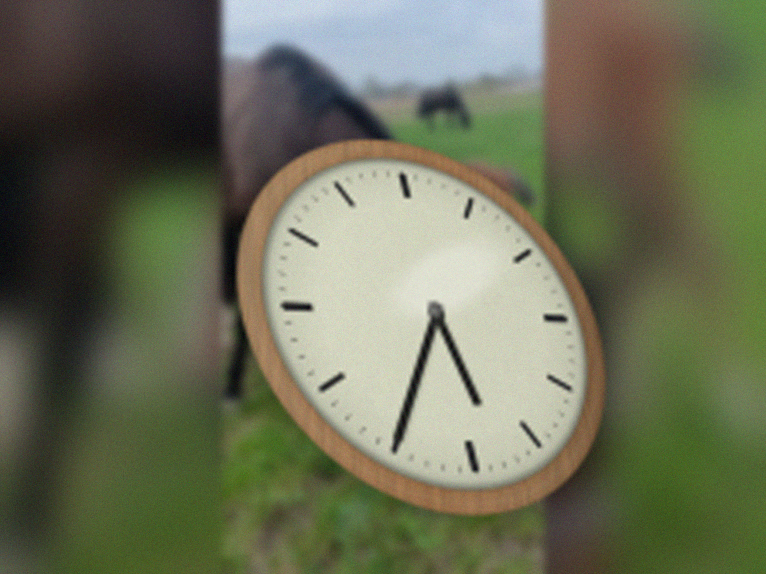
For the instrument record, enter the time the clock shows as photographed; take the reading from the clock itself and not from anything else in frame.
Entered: 5:35
